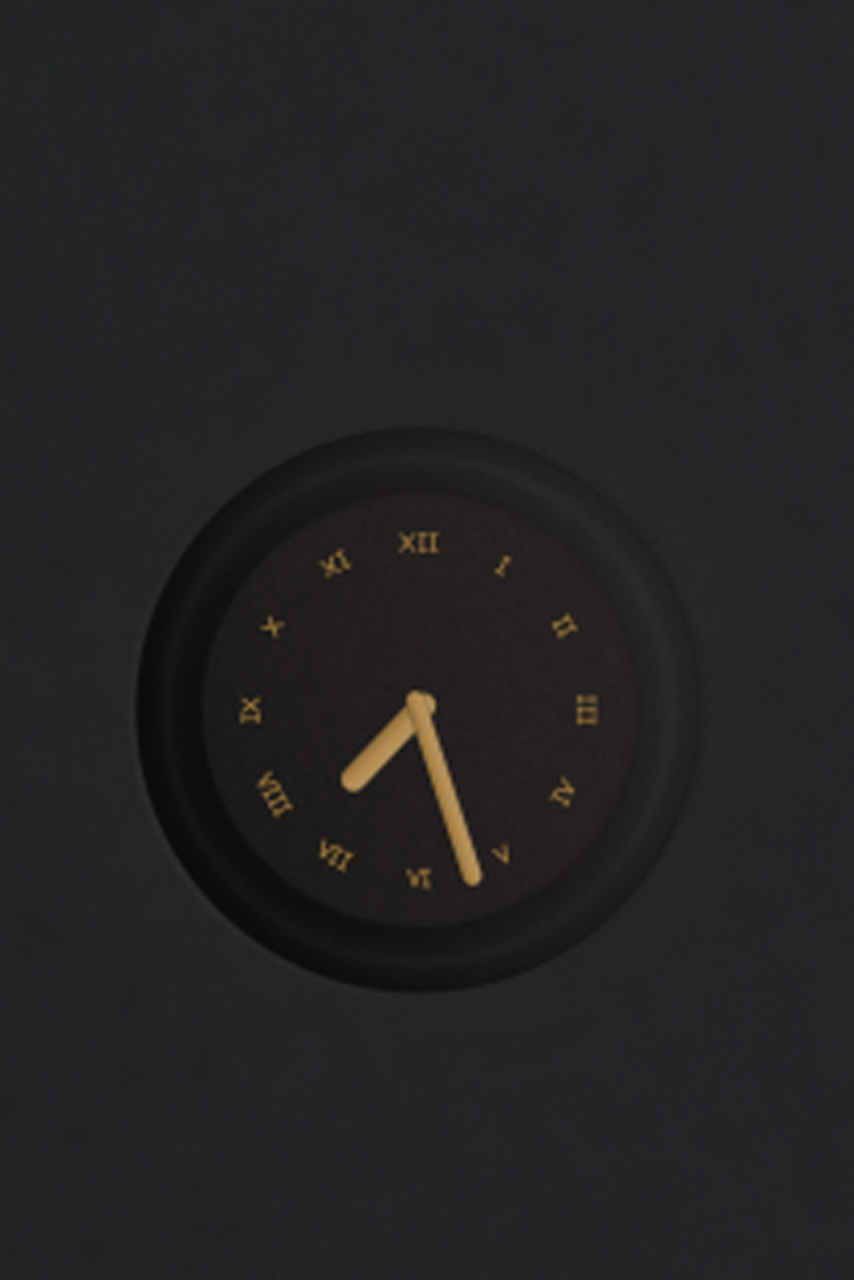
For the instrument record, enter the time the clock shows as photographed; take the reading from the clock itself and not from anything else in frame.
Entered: 7:27
